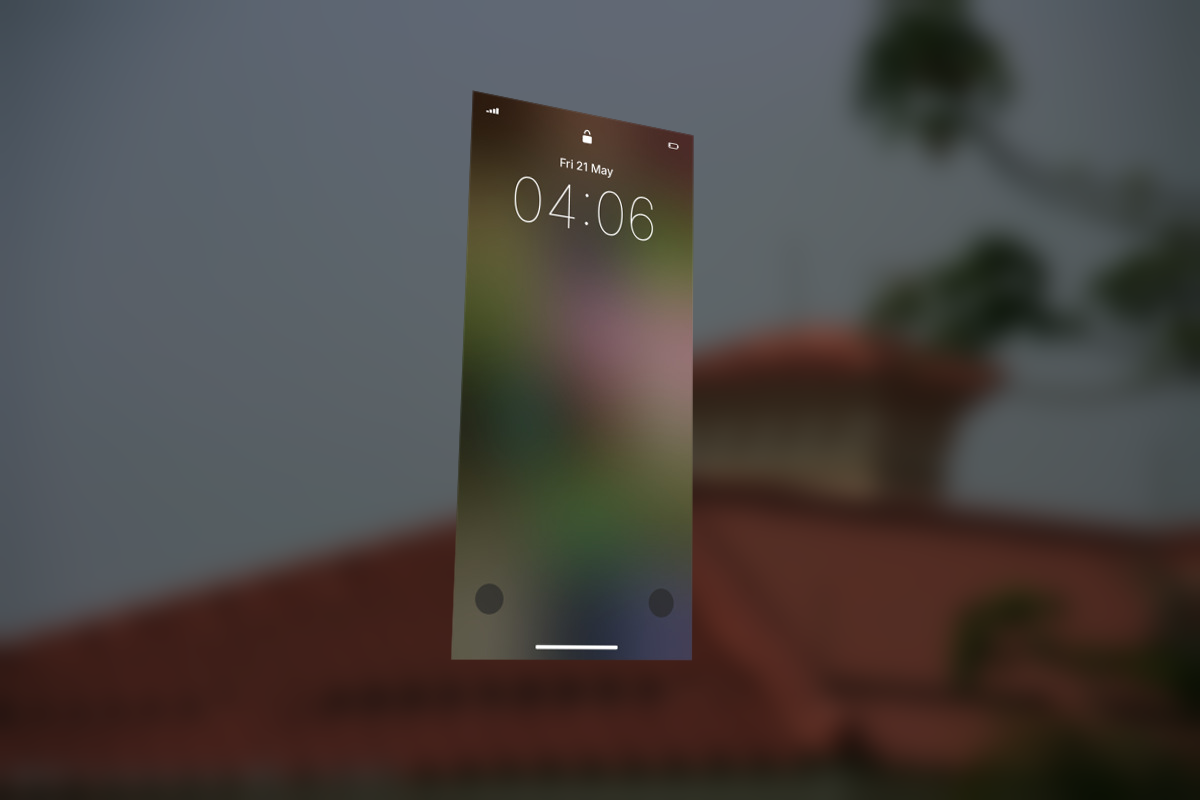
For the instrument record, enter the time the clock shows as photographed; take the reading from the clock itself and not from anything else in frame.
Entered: 4:06
